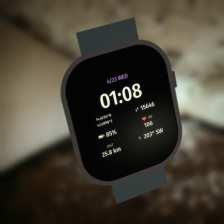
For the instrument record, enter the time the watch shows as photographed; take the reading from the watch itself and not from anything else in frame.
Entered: 1:08
